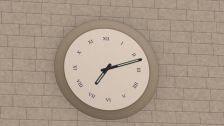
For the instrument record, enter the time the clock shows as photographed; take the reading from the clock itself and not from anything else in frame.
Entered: 7:12
